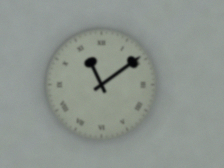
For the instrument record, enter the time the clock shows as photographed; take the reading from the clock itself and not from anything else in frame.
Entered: 11:09
